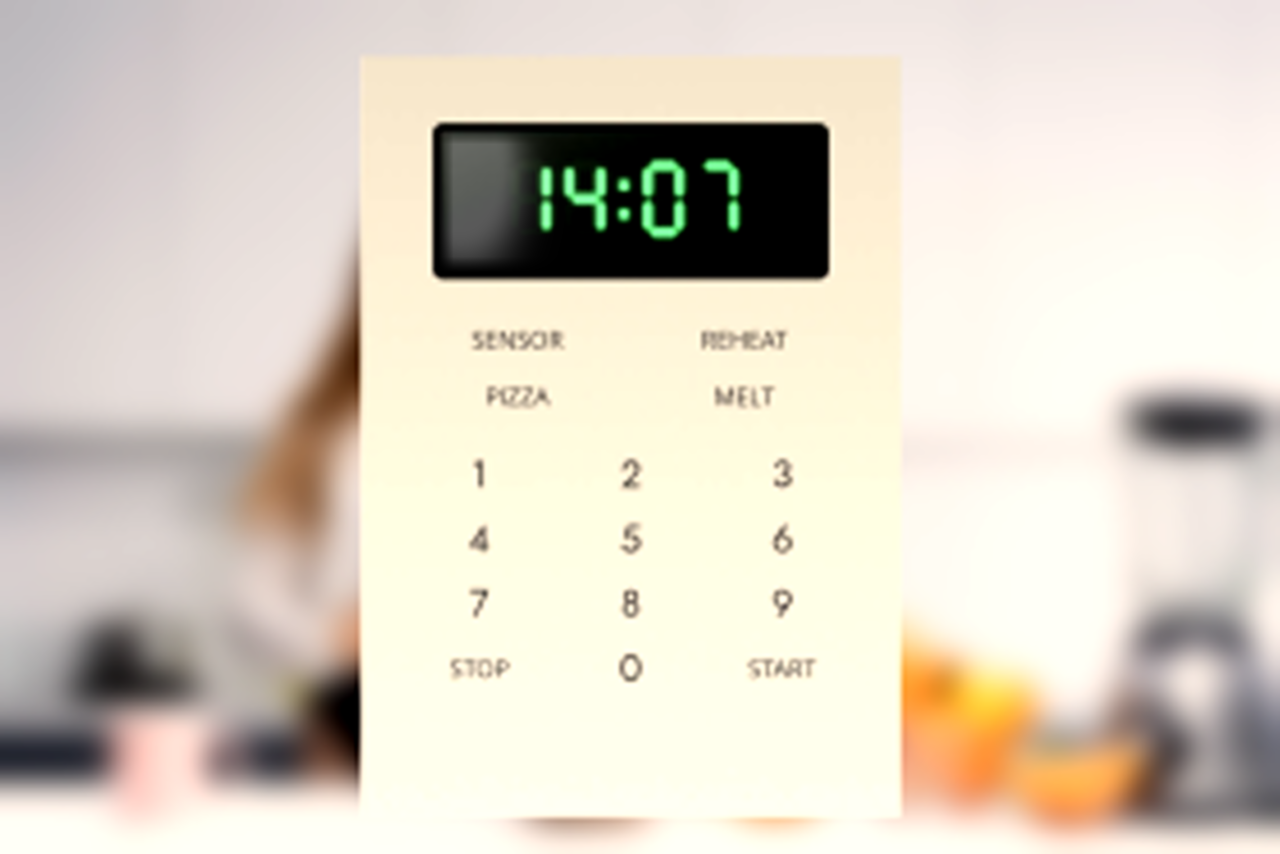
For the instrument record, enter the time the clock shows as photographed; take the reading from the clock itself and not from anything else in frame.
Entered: 14:07
